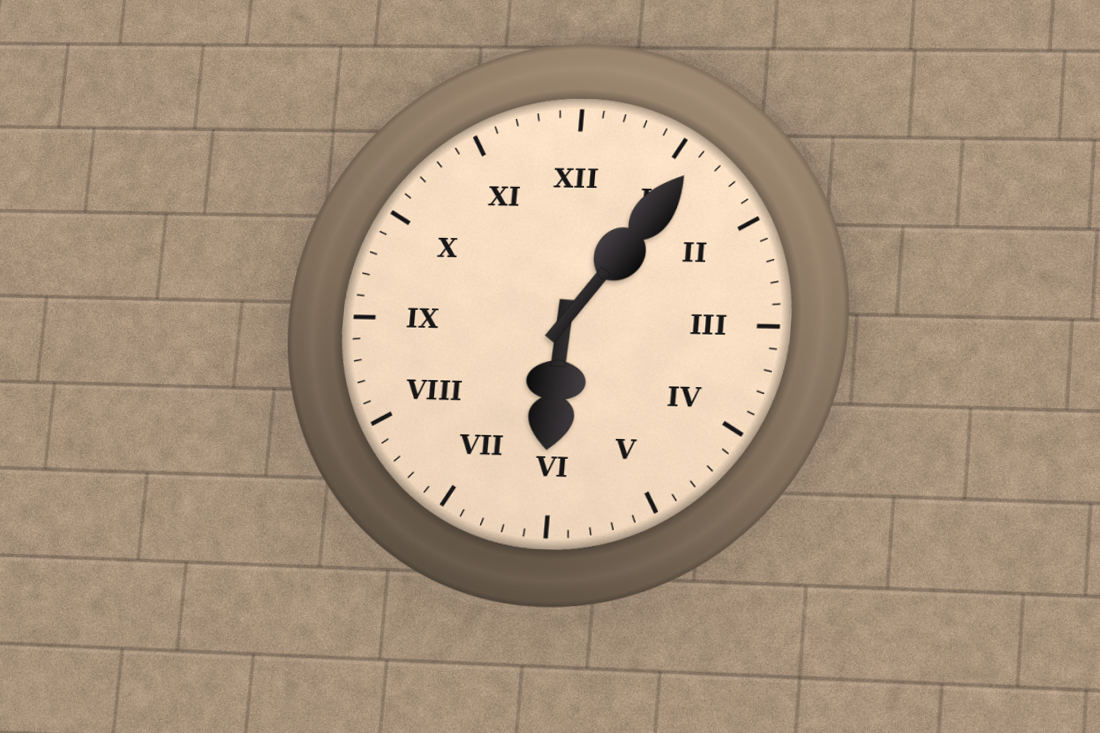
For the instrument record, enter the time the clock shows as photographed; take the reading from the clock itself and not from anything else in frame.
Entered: 6:06
